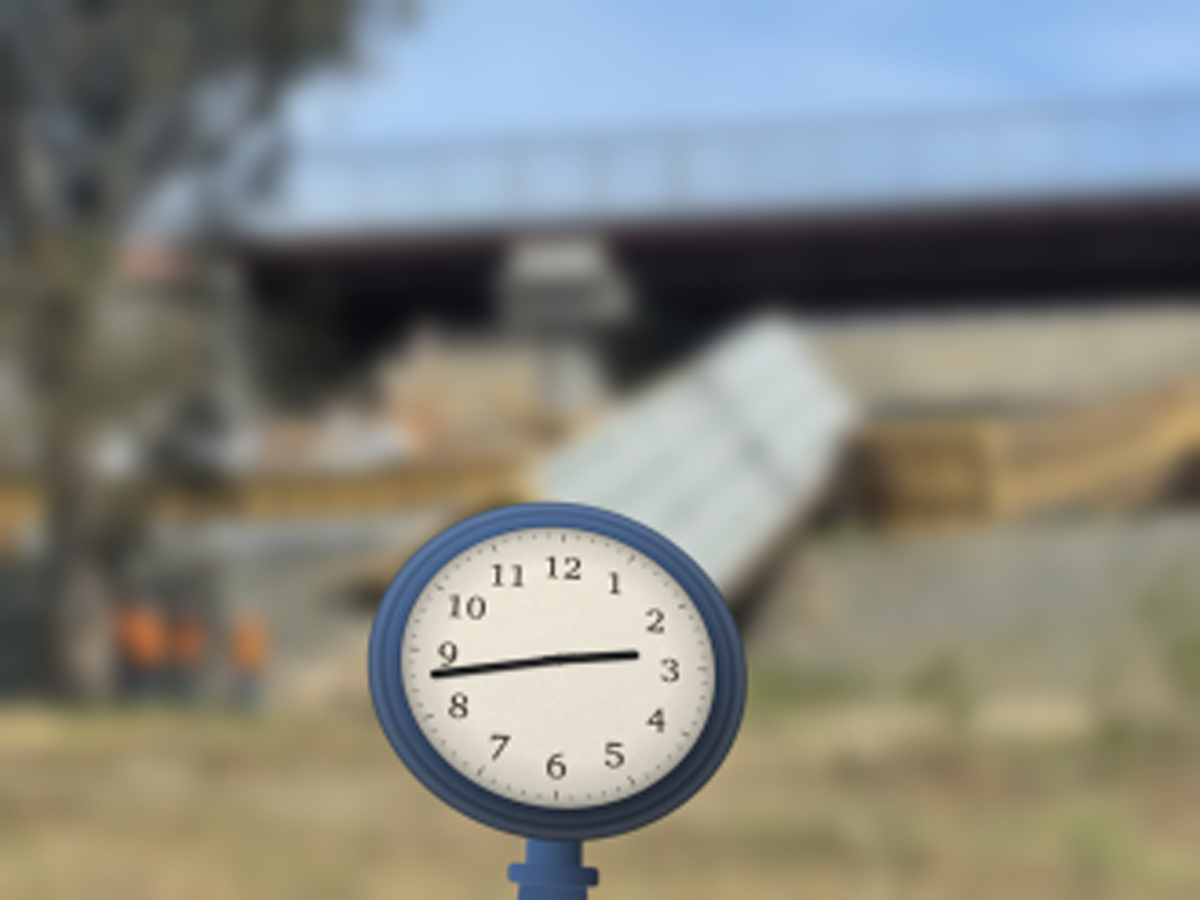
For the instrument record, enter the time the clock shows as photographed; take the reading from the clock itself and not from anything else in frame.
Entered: 2:43
